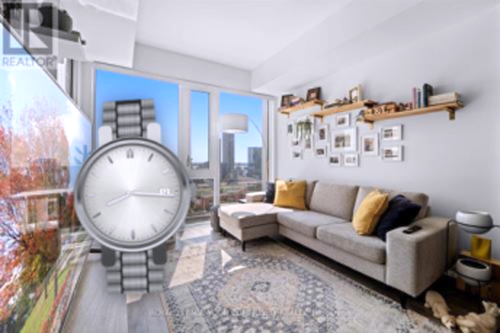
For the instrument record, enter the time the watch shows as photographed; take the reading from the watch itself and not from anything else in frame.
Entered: 8:16
